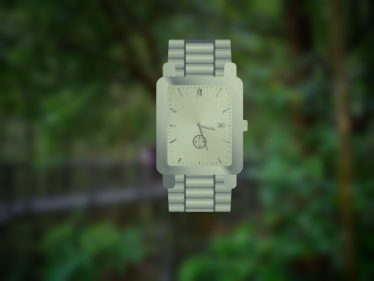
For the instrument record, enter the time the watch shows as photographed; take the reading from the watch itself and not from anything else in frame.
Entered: 3:27
